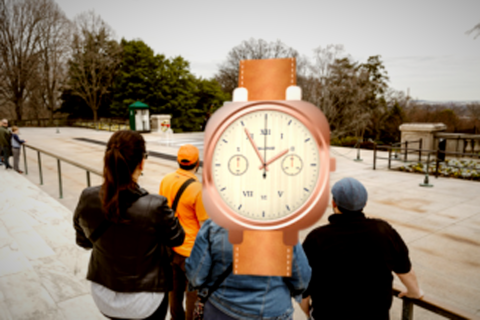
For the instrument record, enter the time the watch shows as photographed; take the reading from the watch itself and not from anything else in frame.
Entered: 1:55
